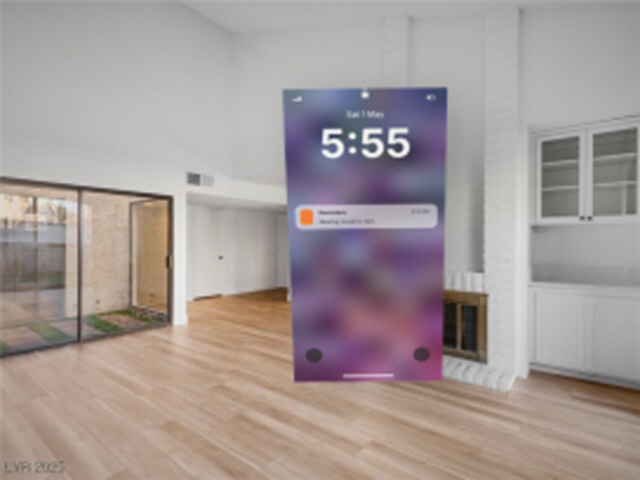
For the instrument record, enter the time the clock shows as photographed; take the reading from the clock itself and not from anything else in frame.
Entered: 5:55
